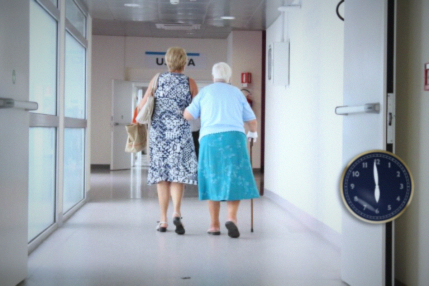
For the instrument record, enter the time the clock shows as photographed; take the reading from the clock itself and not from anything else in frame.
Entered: 5:59
